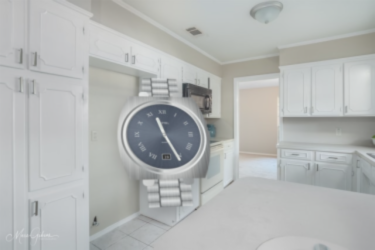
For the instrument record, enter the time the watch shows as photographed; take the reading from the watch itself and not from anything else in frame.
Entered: 11:26
